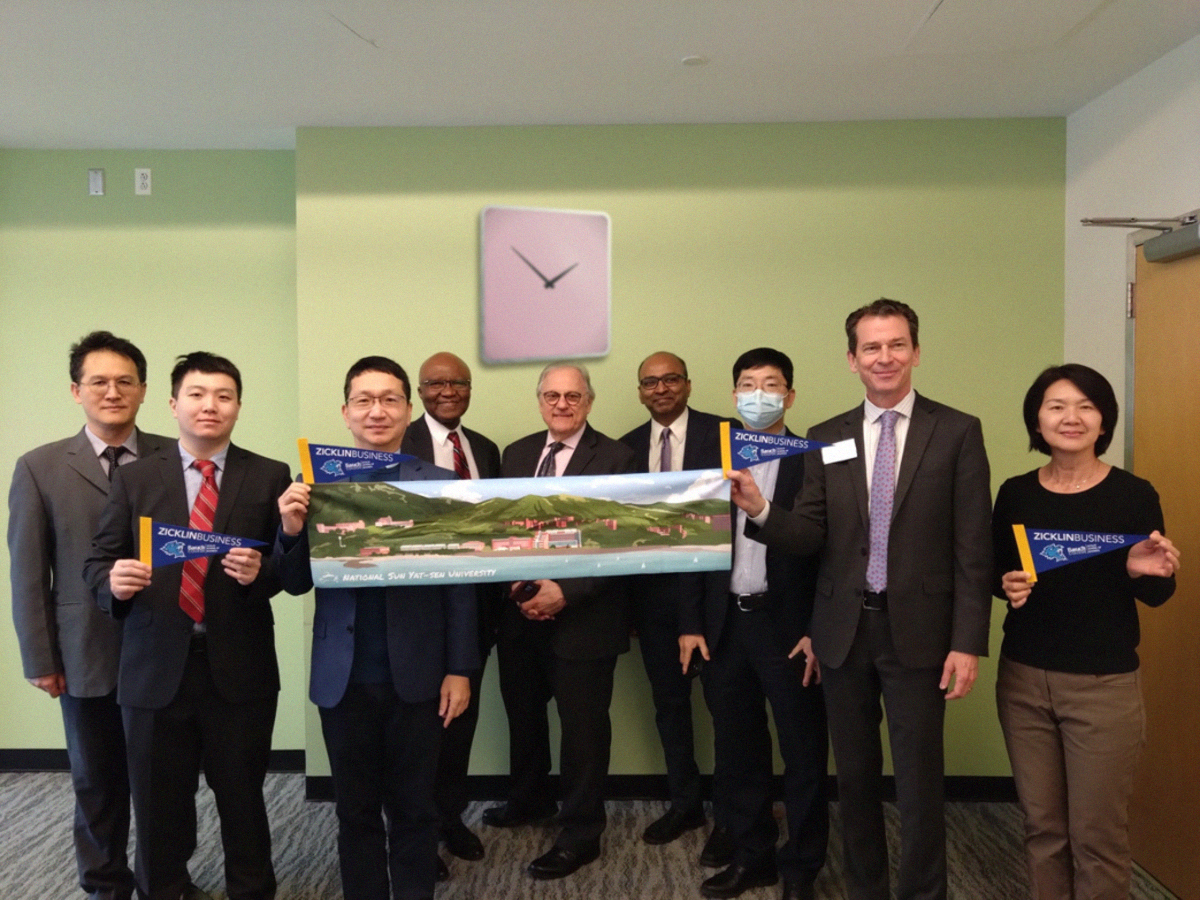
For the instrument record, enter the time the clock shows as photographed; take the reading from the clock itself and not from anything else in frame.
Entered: 1:52
